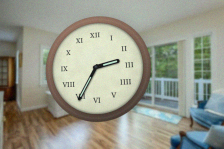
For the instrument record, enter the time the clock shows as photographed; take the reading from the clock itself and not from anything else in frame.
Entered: 2:35
